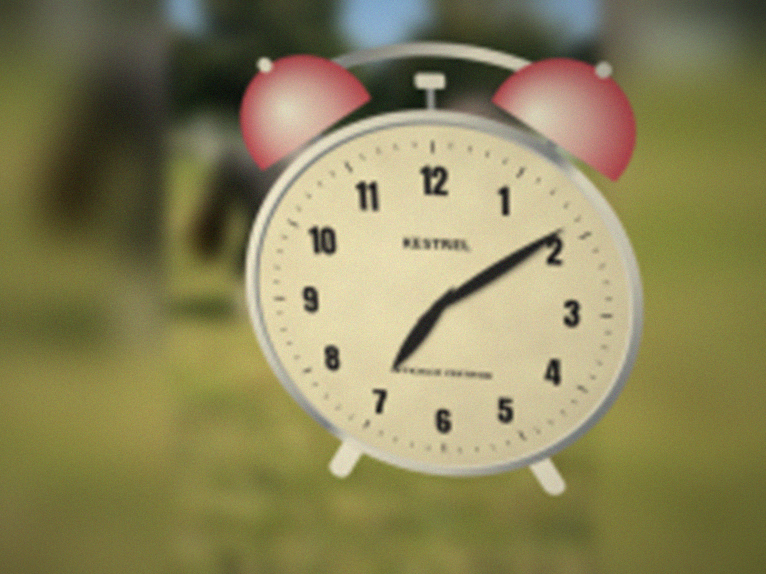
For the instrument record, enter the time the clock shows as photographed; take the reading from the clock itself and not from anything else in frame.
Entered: 7:09
